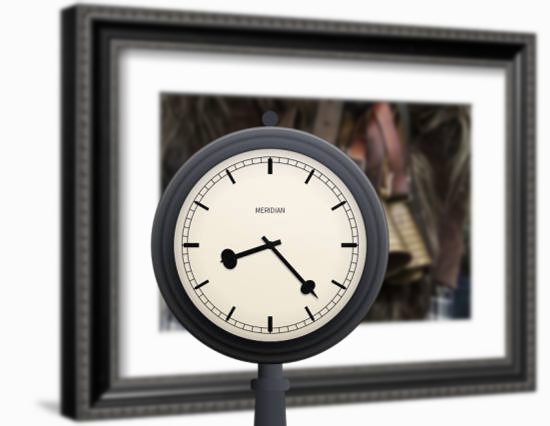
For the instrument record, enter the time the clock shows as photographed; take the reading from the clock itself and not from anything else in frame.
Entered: 8:23
